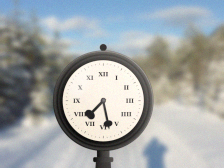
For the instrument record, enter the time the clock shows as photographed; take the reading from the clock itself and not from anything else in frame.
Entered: 7:28
